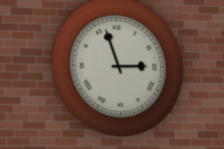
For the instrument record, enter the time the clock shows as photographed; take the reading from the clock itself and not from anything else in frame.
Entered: 2:57
